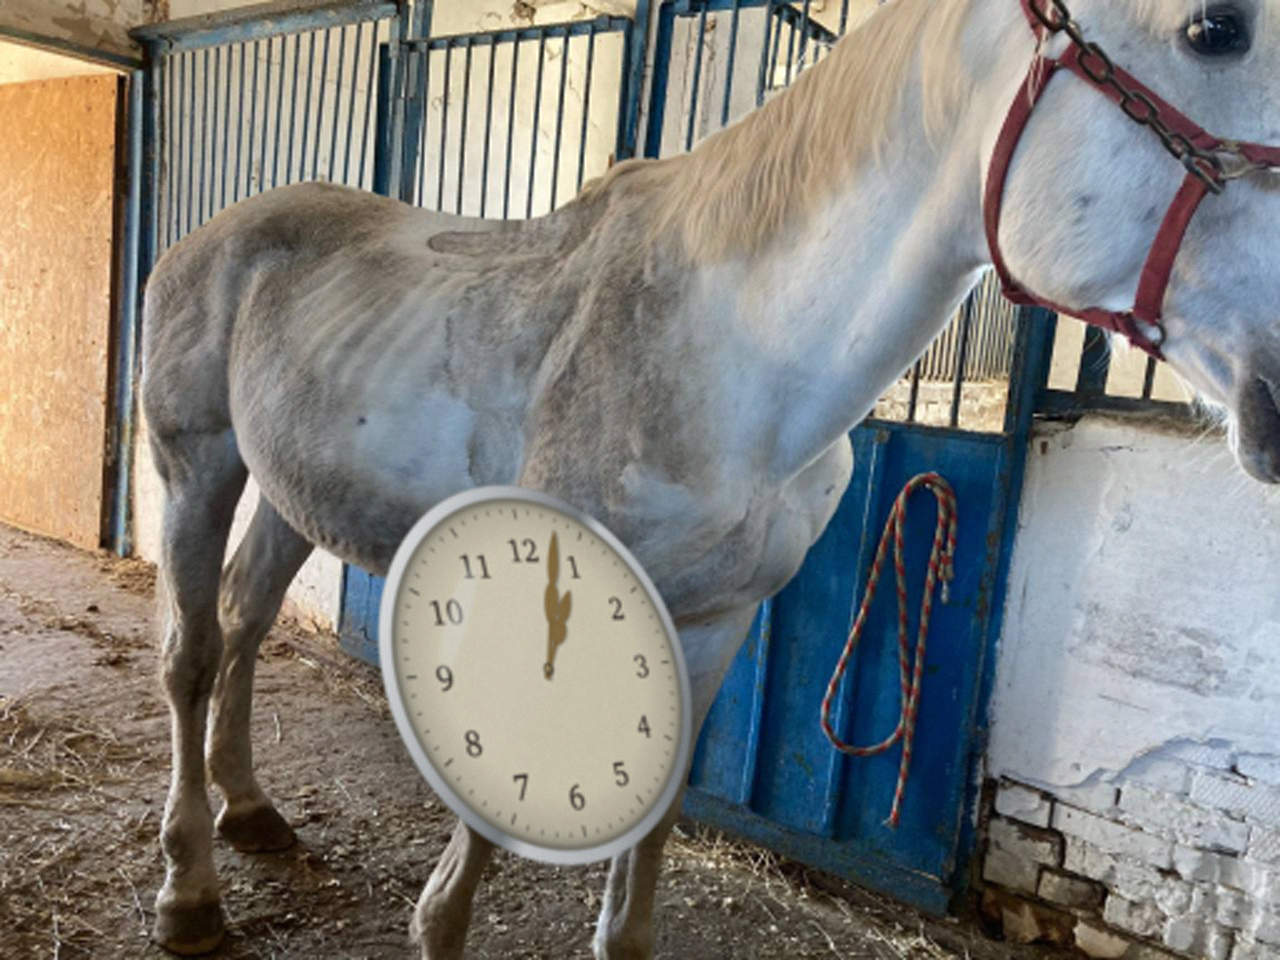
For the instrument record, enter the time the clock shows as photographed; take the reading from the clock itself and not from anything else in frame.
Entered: 1:03
